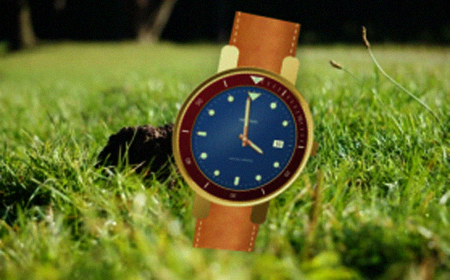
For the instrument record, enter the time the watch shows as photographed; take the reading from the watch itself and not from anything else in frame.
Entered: 3:59
